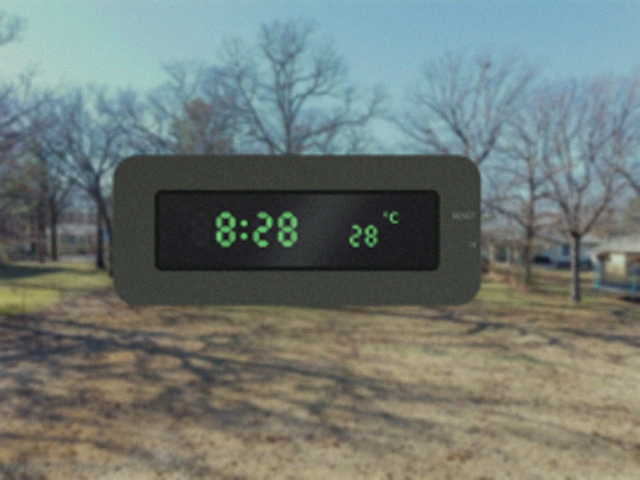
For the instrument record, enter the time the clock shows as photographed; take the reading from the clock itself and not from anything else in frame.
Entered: 8:28
